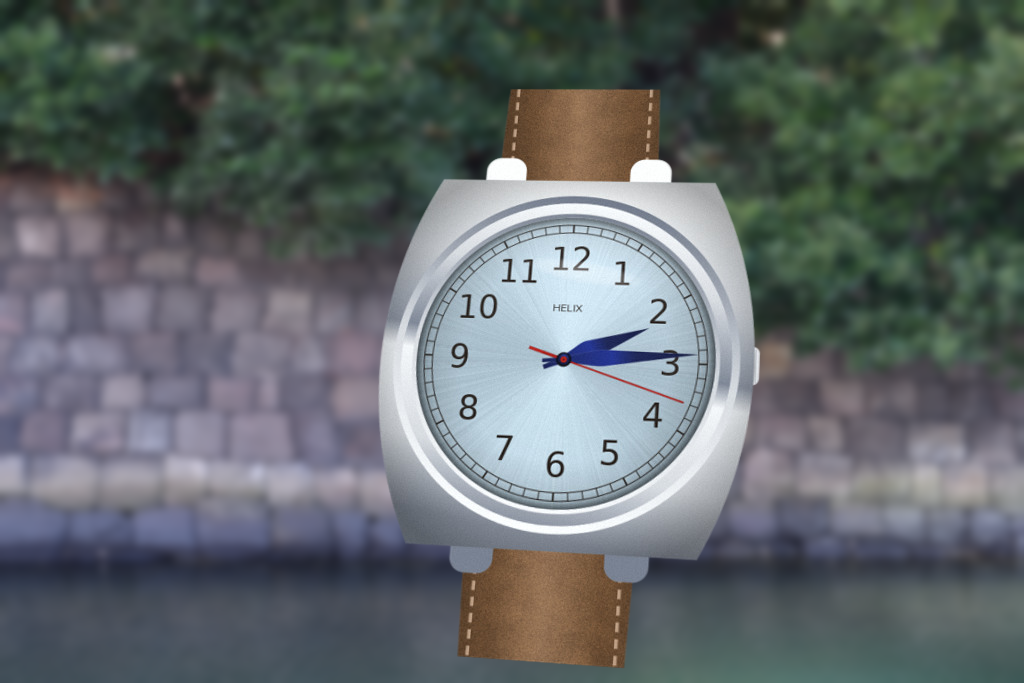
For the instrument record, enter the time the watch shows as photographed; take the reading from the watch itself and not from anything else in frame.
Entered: 2:14:18
